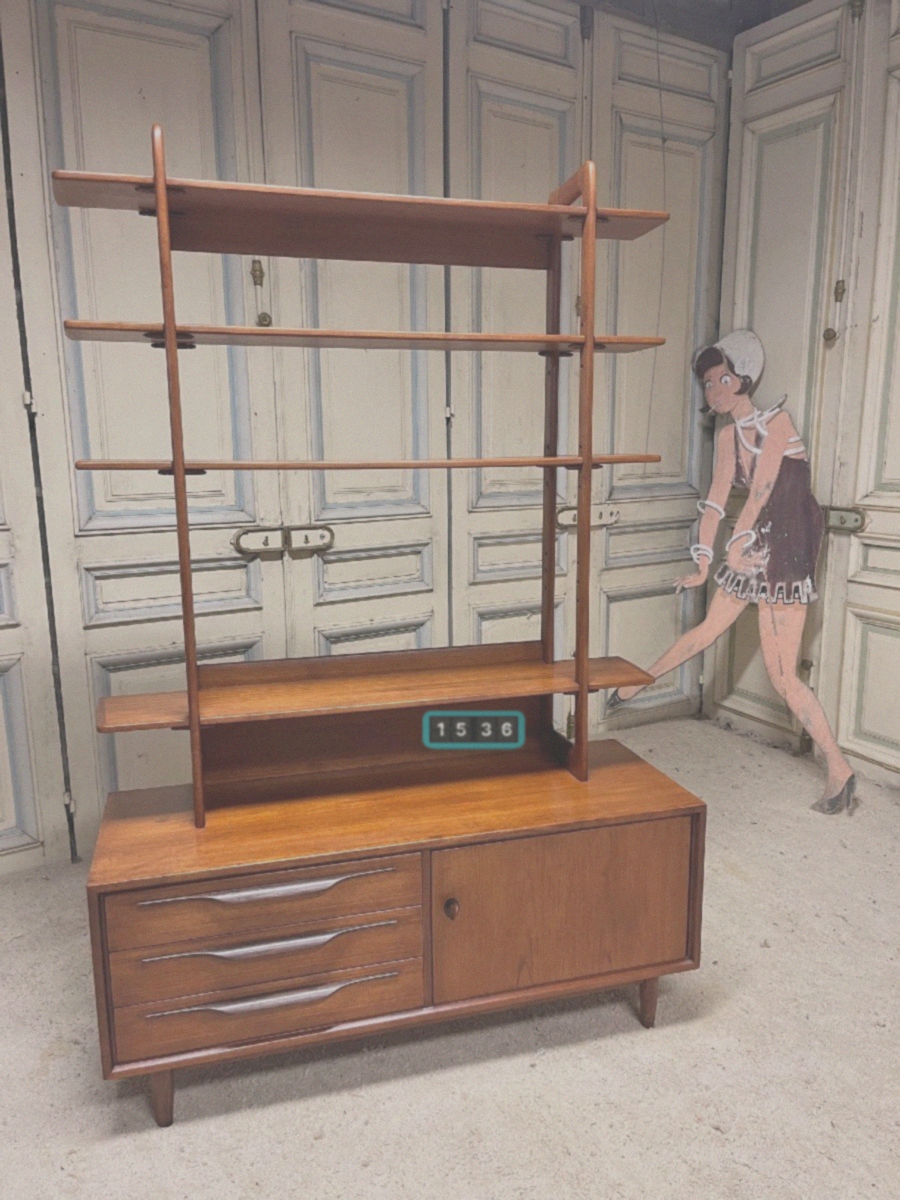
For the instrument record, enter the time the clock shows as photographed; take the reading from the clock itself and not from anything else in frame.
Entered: 15:36
